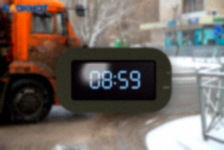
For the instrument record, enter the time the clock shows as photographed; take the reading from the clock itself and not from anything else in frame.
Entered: 8:59
